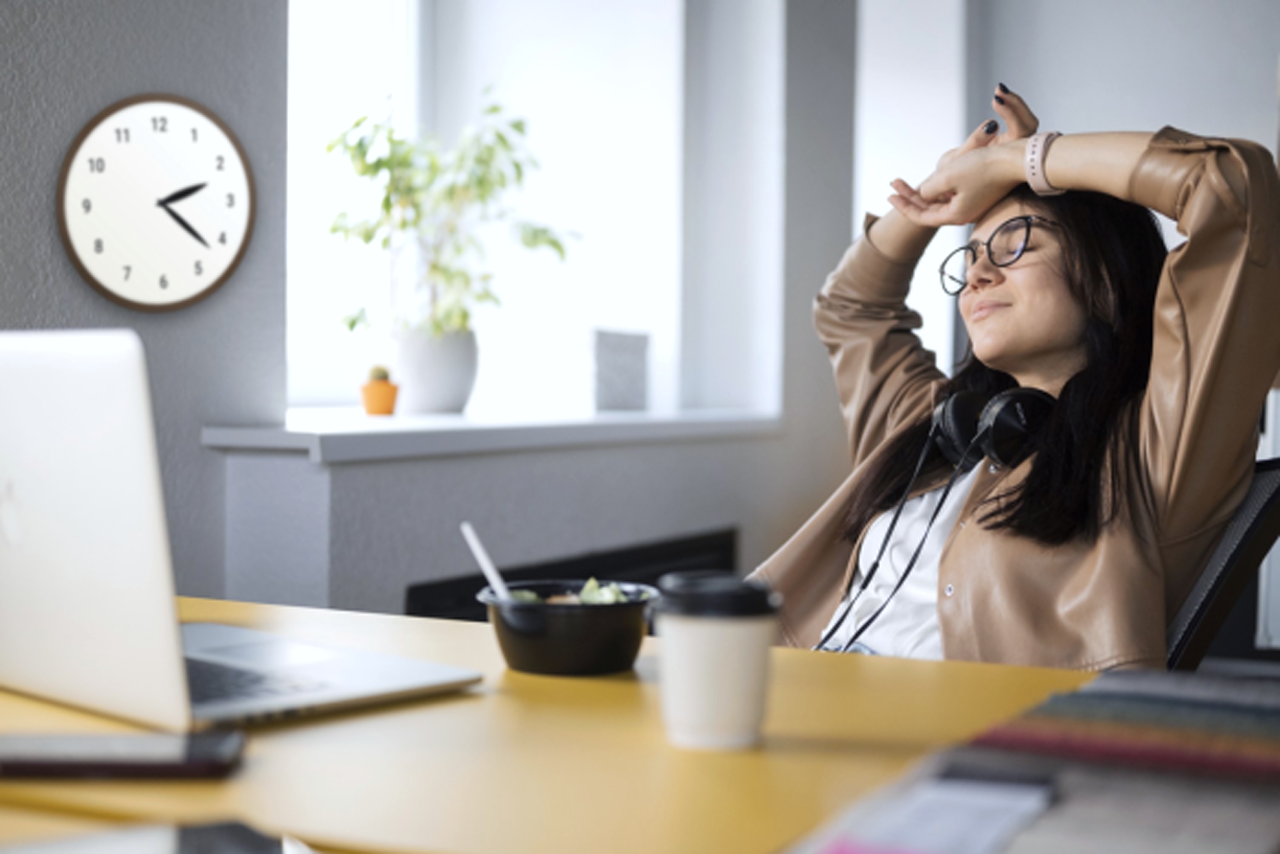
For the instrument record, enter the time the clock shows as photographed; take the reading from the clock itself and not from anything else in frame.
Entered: 2:22
